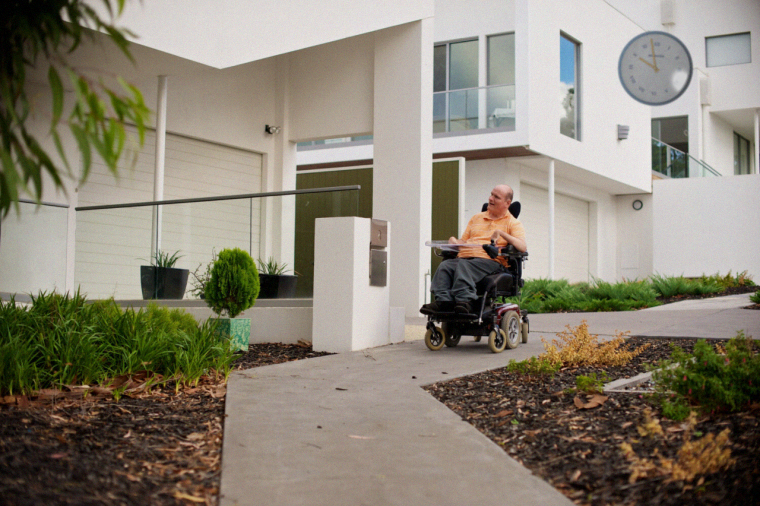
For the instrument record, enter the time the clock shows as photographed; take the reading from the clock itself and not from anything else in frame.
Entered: 9:58
